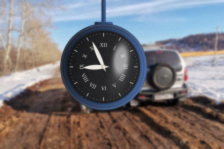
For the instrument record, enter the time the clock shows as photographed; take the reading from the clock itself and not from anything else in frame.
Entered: 8:56
